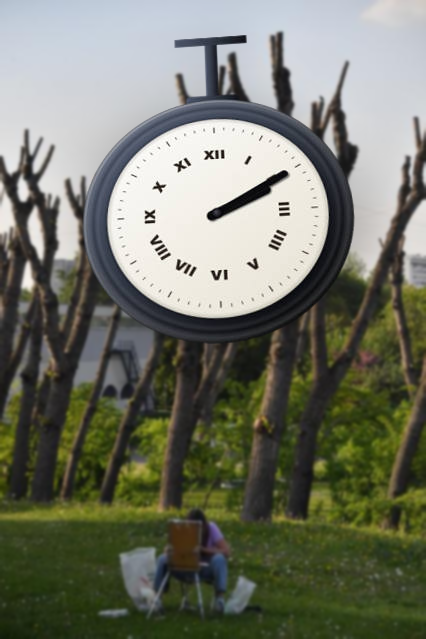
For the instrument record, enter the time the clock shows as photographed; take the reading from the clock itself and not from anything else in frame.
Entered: 2:10
